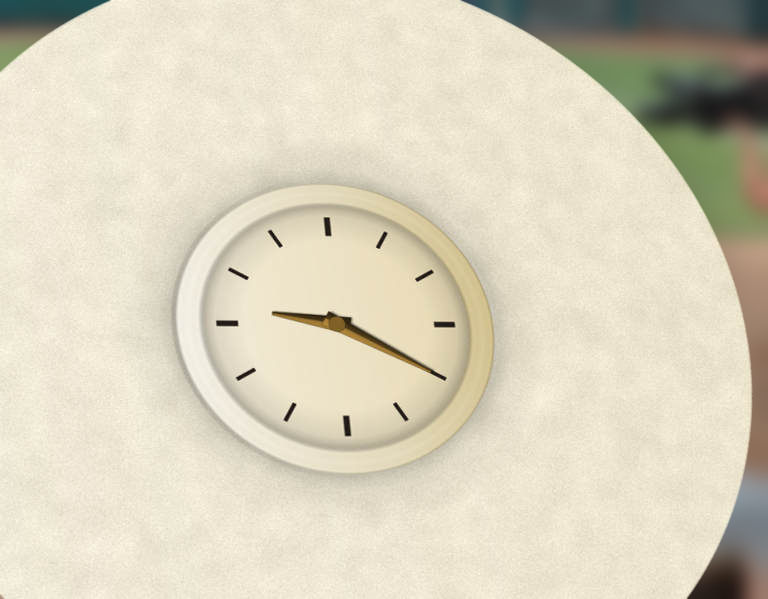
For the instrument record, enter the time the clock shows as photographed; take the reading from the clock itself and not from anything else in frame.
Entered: 9:20
